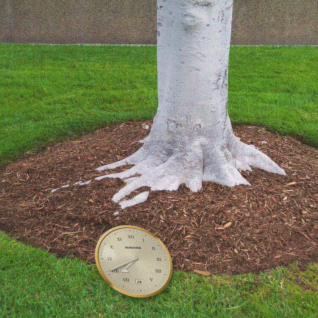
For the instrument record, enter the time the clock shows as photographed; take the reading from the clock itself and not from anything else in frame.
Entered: 7:41
